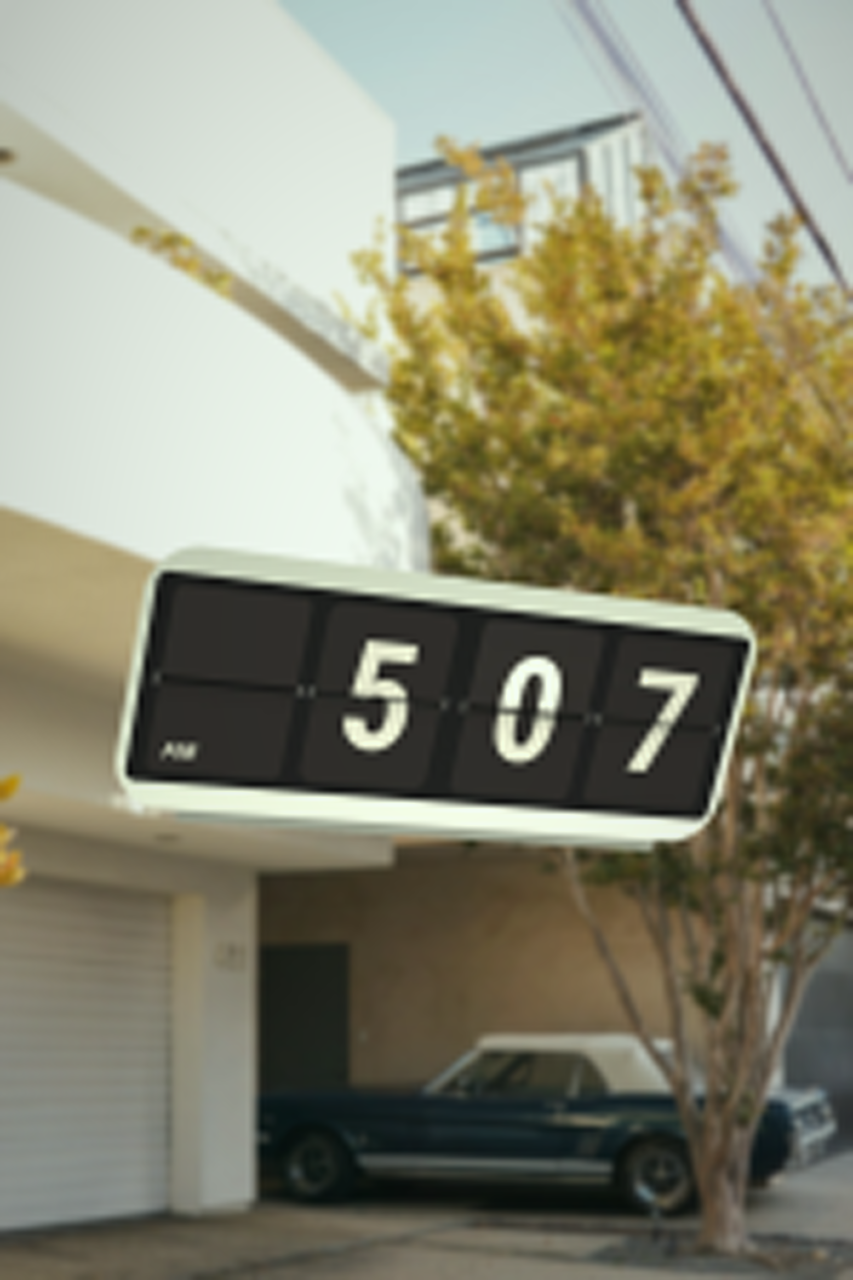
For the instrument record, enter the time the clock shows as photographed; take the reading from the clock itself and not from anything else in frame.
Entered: 5:07
